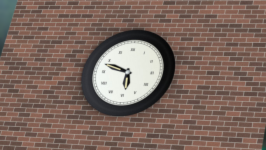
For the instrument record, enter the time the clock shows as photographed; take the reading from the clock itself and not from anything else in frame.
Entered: 5:48
